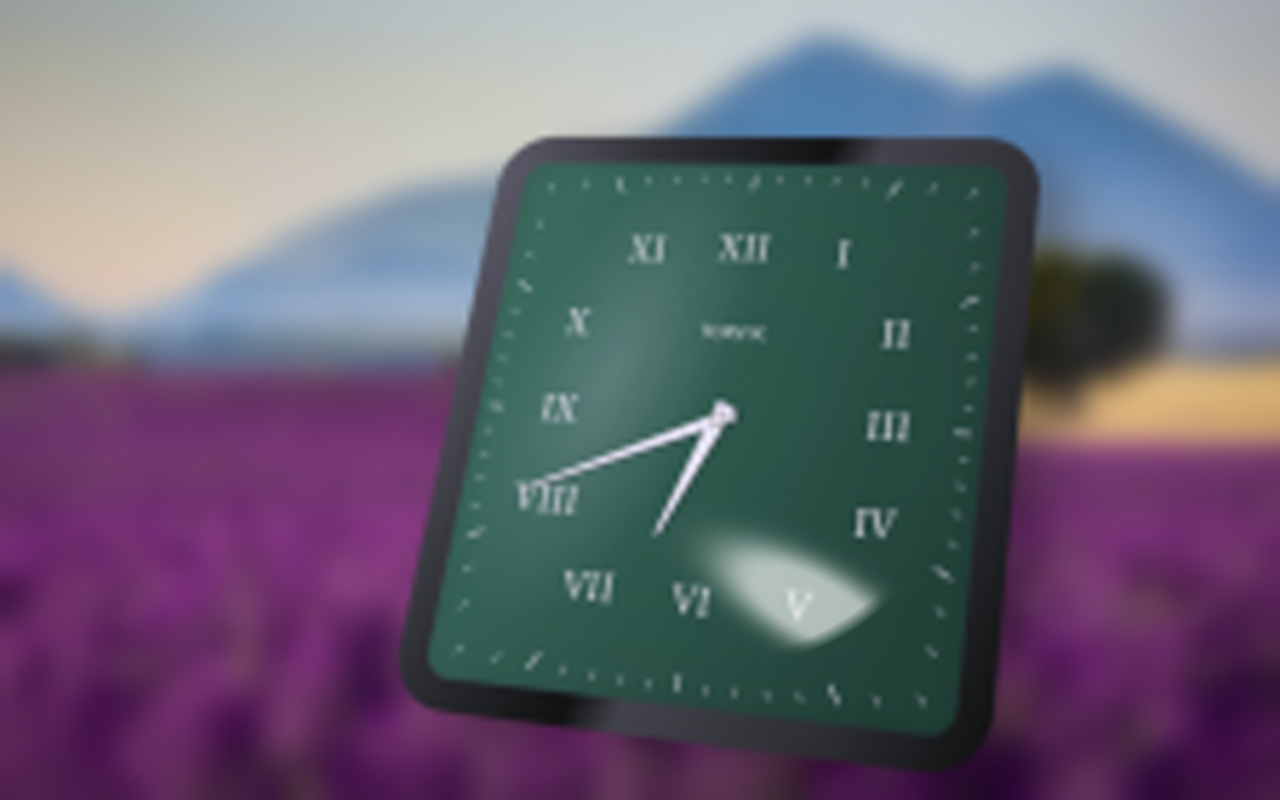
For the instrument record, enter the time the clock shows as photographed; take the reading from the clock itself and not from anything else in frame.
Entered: 6:41
